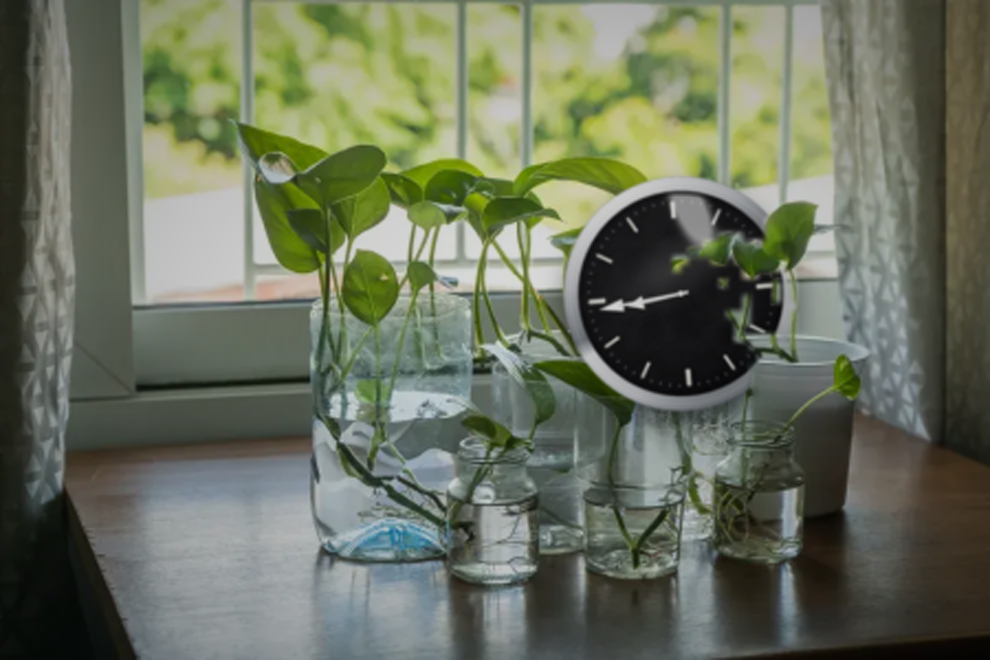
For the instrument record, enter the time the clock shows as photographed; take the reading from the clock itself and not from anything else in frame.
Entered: 8:44
